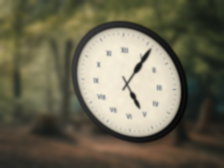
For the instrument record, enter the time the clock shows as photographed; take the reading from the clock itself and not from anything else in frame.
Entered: 5:06
